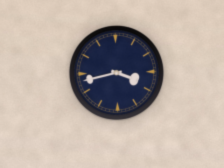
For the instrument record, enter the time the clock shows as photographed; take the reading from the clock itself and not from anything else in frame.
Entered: 3:43
